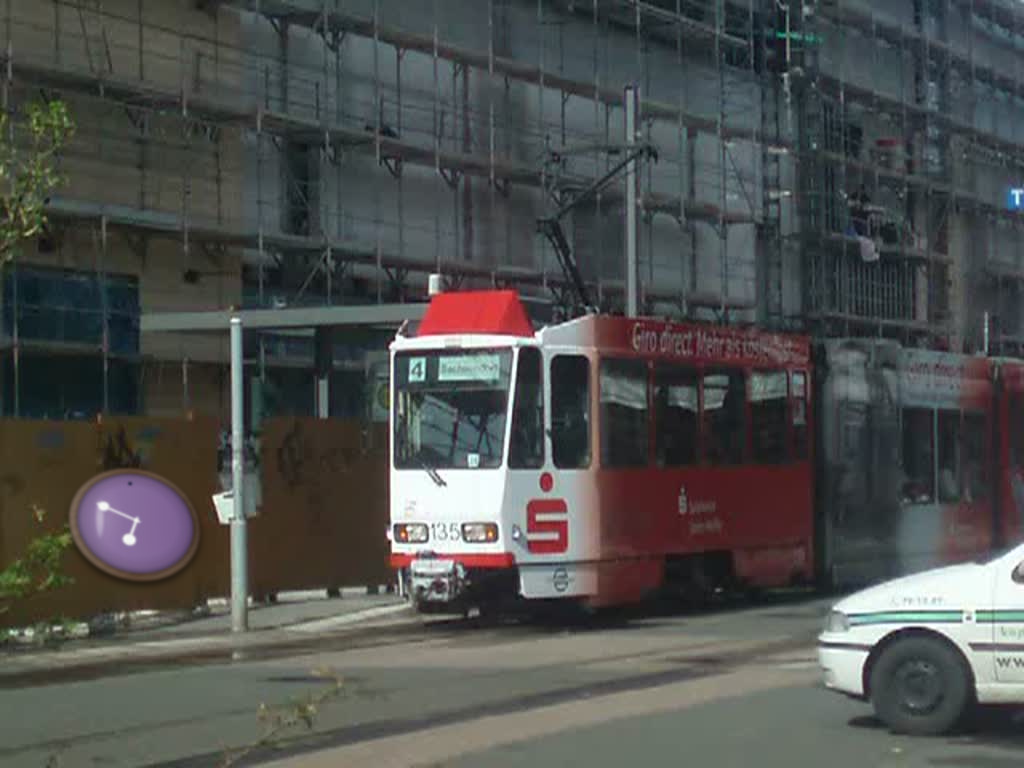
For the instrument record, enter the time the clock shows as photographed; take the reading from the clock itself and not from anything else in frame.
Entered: 6:50
